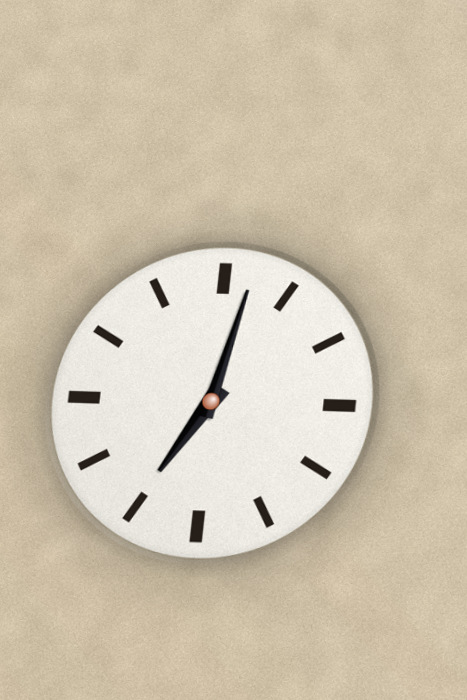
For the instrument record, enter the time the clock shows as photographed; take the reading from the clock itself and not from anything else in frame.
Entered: 7:02
